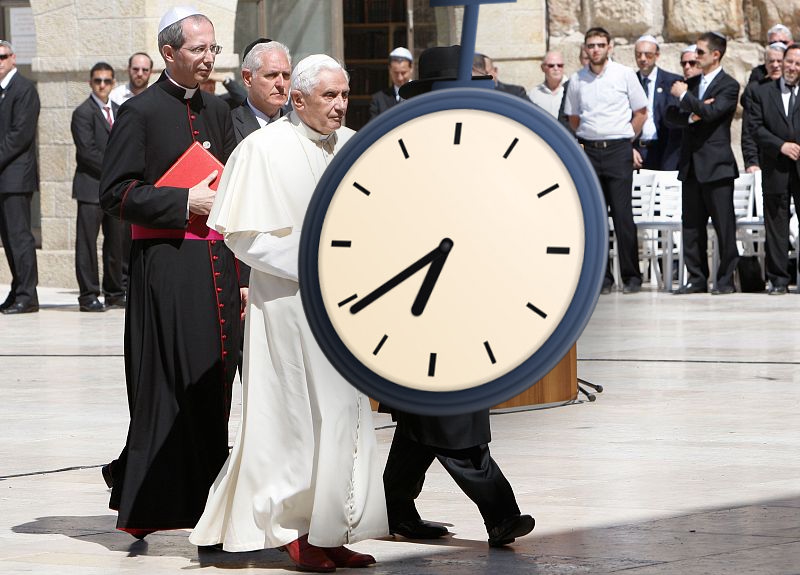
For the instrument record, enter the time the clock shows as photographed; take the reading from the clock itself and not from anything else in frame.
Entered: 6:39
